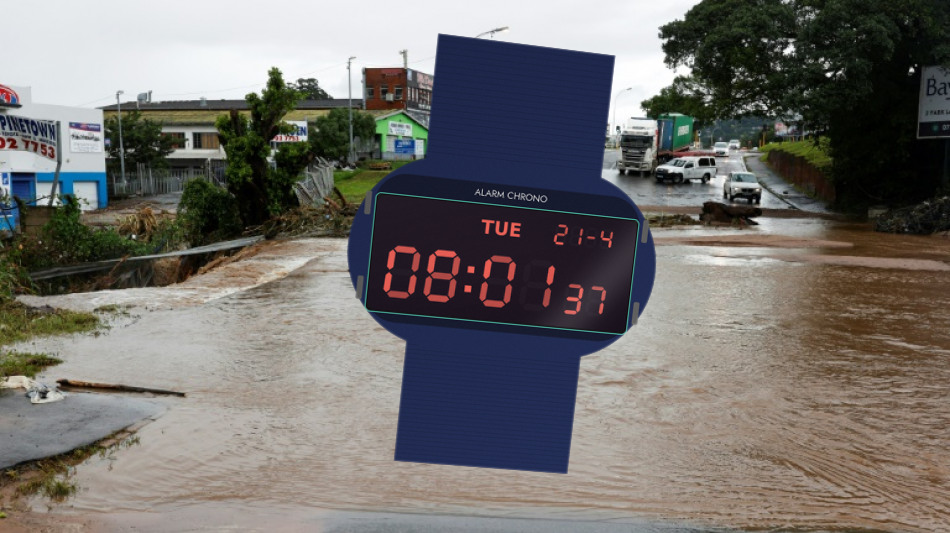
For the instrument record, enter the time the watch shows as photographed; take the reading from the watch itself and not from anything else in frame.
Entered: 8:01:37
